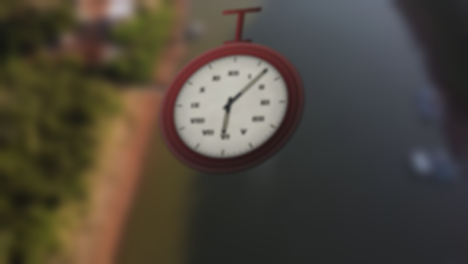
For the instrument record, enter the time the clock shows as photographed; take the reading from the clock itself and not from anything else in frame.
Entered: 6:07
